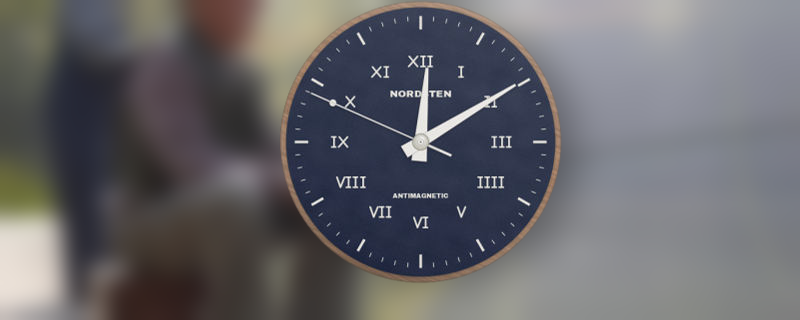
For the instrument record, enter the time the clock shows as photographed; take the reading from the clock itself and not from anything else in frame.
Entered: 12:09:49
